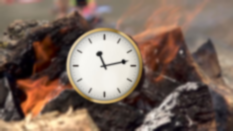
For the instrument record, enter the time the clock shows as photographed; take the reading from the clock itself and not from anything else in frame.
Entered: 11:13
